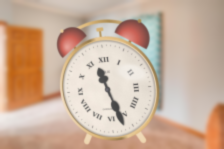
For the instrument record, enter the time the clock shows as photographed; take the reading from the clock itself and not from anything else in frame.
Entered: 11:27
